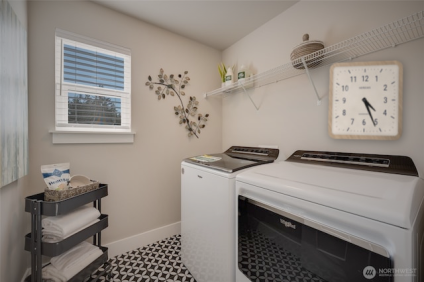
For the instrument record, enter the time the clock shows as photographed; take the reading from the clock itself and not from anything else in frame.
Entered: 4:26
